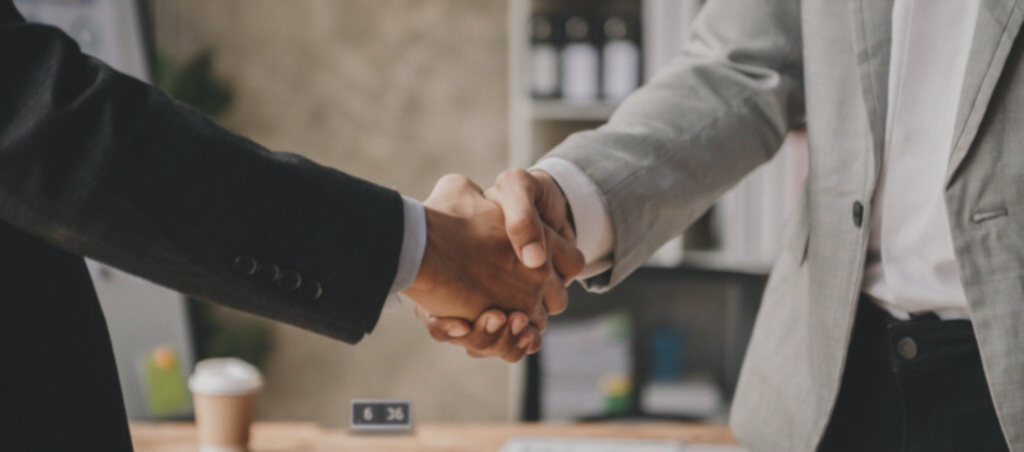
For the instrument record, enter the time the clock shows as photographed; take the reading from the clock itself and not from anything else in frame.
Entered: 6:36
